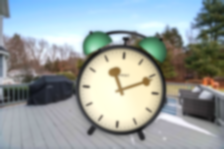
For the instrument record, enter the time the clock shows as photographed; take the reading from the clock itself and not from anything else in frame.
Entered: 11:11
